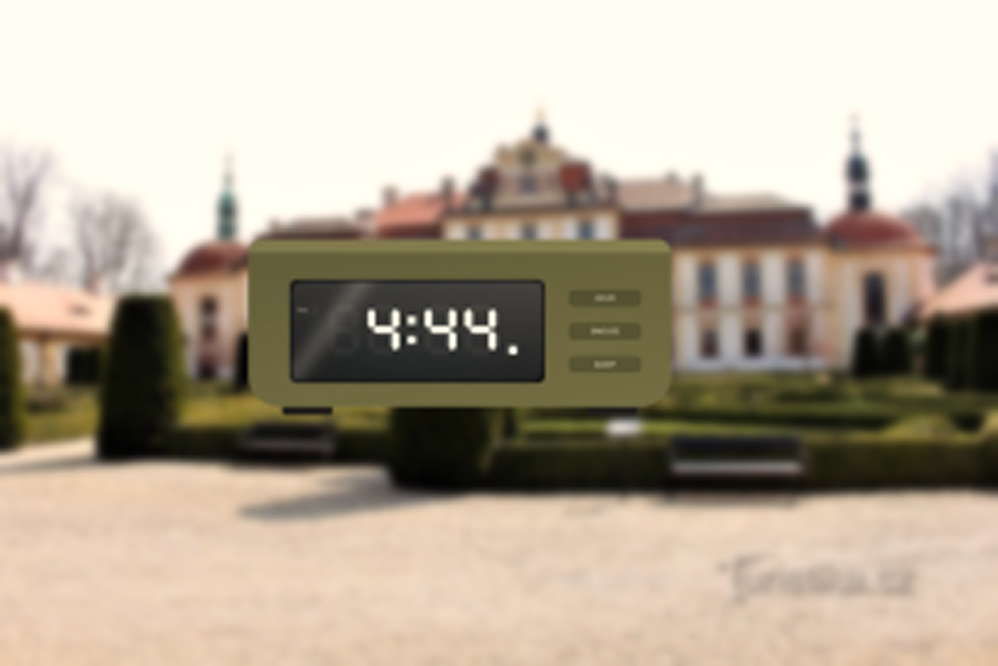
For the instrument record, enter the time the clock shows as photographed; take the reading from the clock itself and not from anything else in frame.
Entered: 4:44
